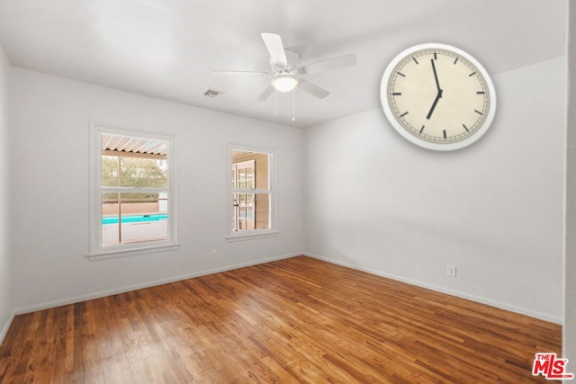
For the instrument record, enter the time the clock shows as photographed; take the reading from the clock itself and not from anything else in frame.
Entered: 6:59
